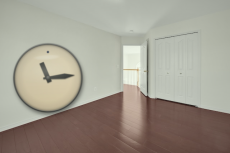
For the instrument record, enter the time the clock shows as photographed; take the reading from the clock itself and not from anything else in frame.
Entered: 11:14
